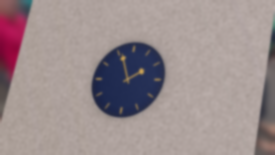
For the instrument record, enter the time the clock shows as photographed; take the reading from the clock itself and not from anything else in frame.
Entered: 1:56
